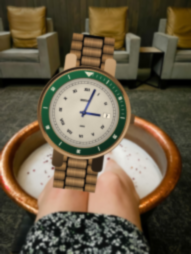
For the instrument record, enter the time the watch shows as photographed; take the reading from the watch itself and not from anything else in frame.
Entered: 3:03
